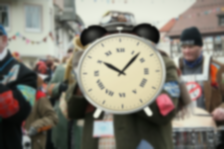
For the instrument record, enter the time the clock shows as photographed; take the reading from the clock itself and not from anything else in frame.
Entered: 10:07
